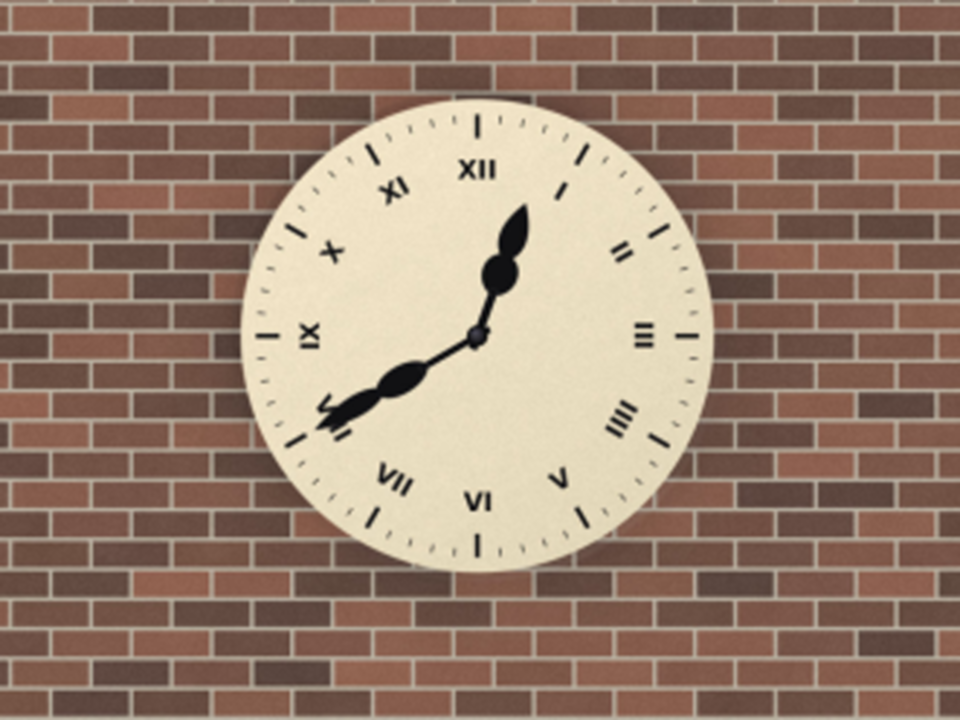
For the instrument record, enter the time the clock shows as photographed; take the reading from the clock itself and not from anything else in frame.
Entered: 12:40
